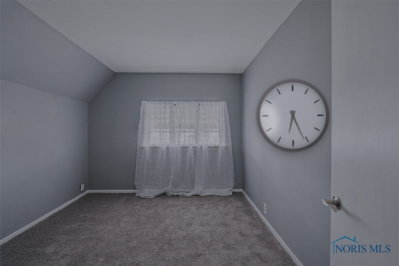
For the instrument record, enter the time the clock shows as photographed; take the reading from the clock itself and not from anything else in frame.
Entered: 6:26
